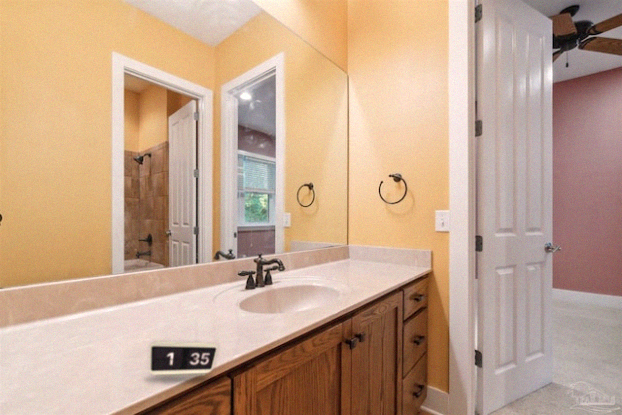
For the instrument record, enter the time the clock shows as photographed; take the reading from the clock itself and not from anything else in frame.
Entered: 1:35
